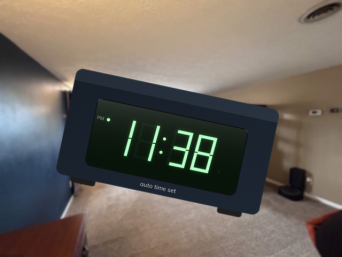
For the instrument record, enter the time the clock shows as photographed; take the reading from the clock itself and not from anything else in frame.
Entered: 11:38
